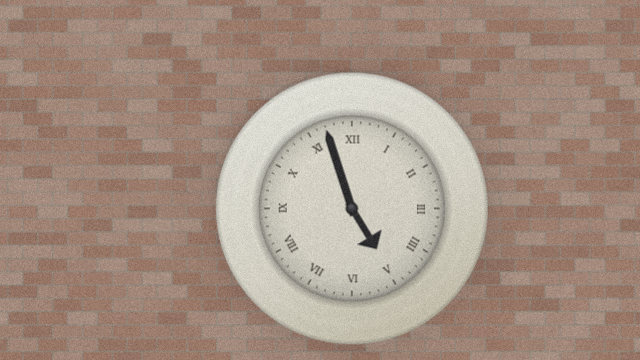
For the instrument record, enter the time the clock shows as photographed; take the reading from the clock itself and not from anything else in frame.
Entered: 4:57
